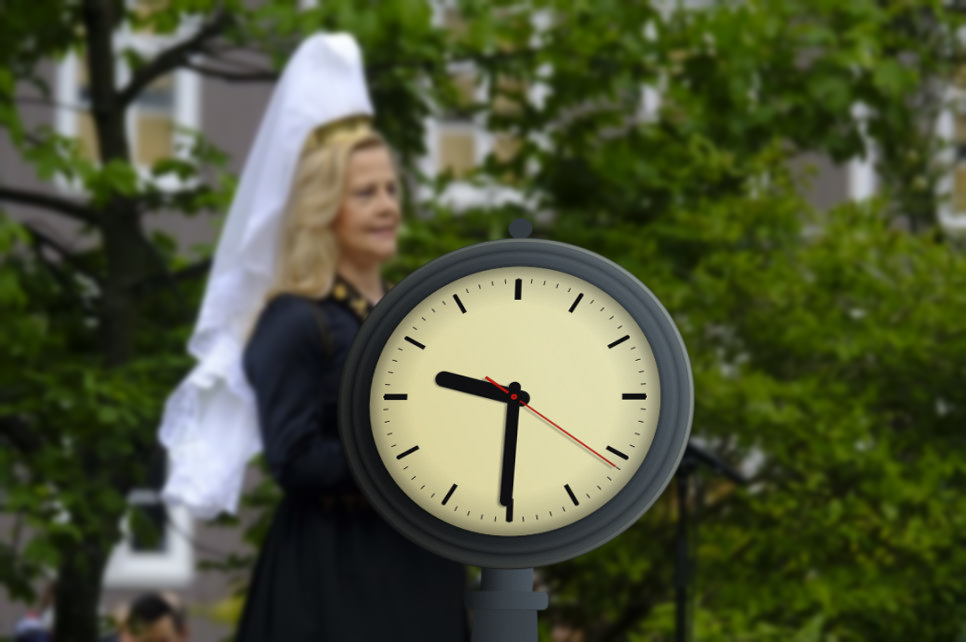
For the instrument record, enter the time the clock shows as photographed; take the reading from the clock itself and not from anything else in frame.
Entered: 9:30:21
